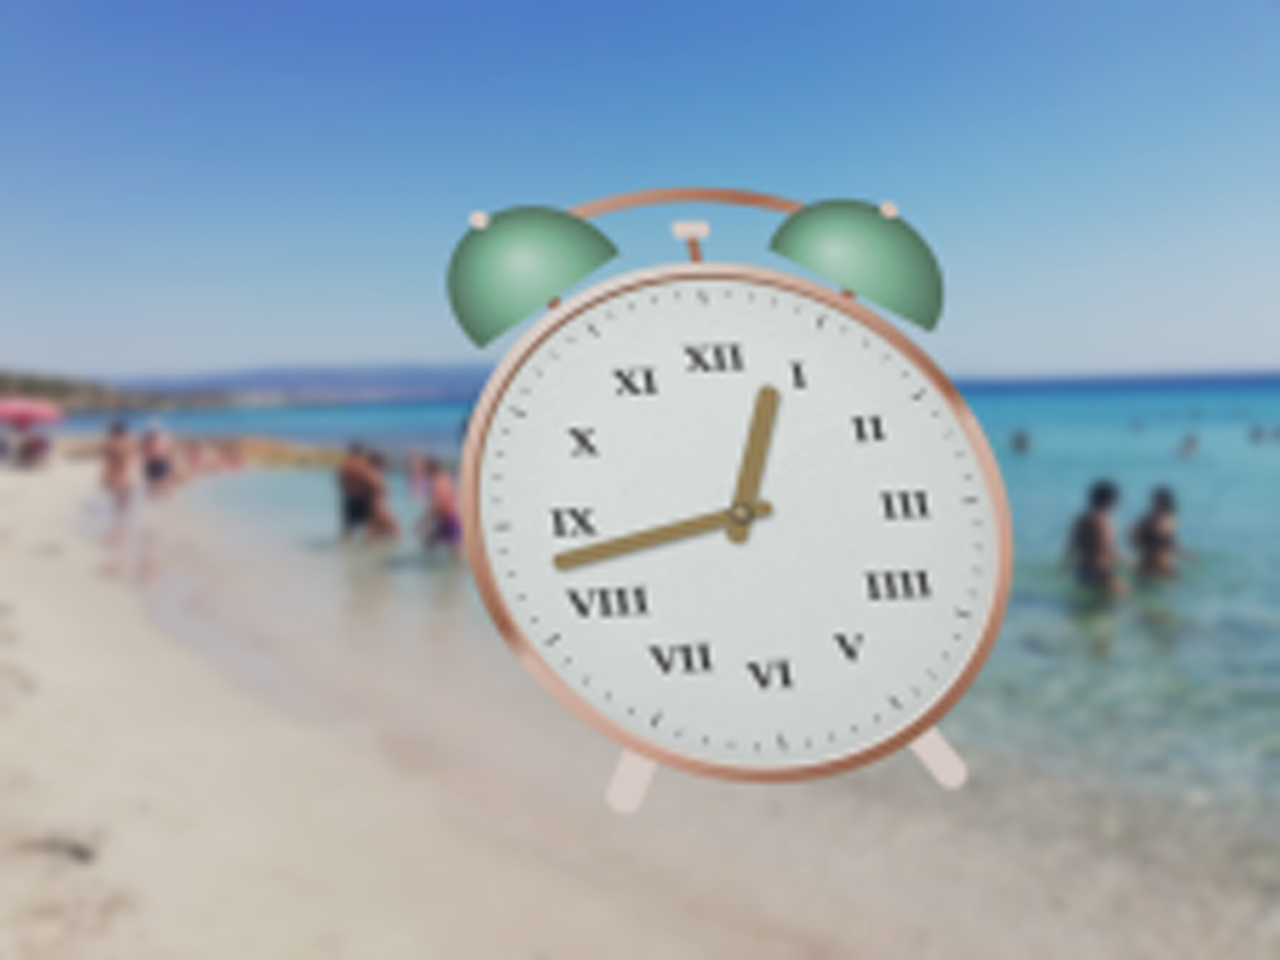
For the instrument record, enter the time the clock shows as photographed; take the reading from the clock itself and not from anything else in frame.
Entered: 12:43
